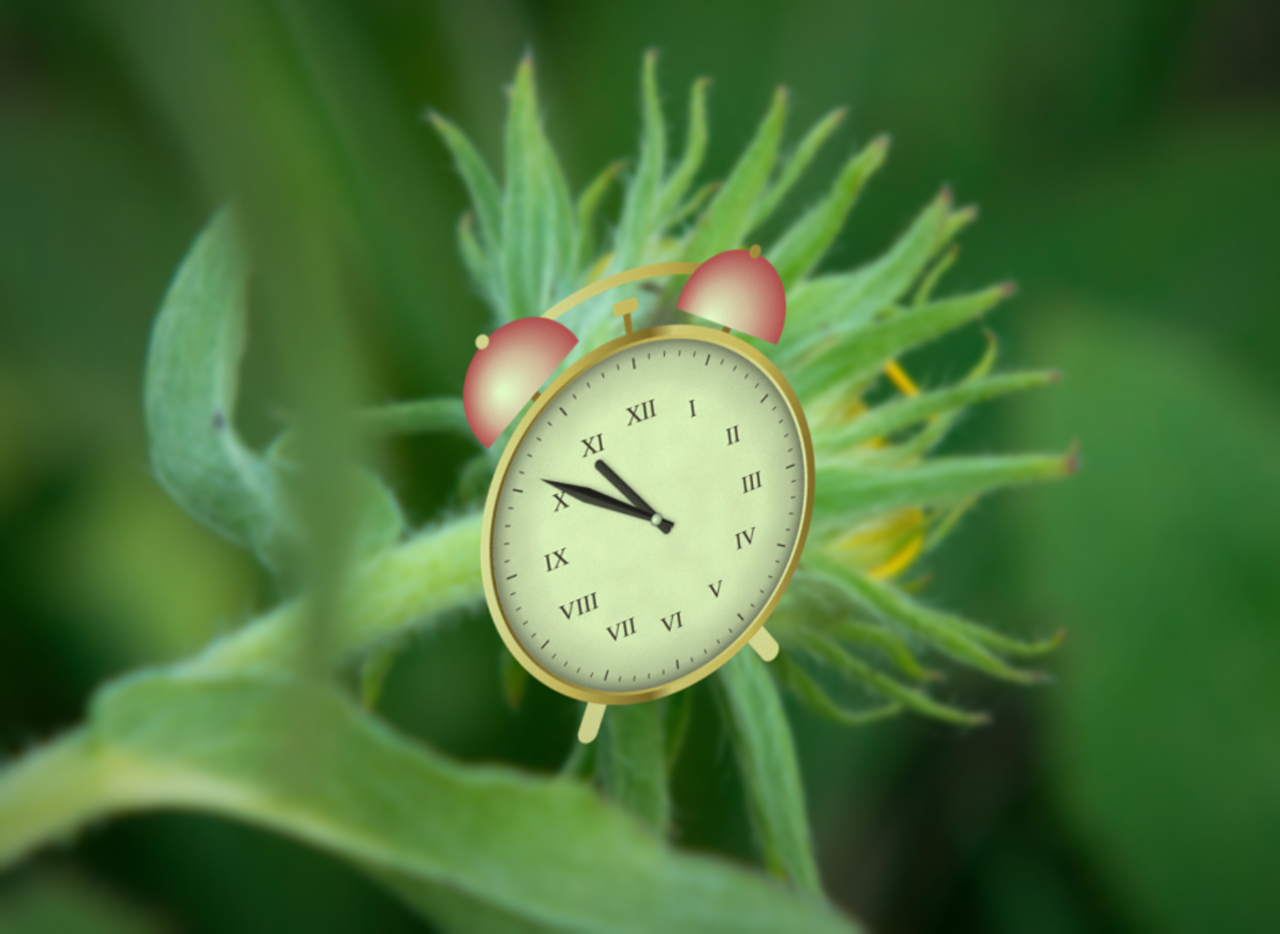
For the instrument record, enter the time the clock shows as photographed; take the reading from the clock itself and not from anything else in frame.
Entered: 10:51
